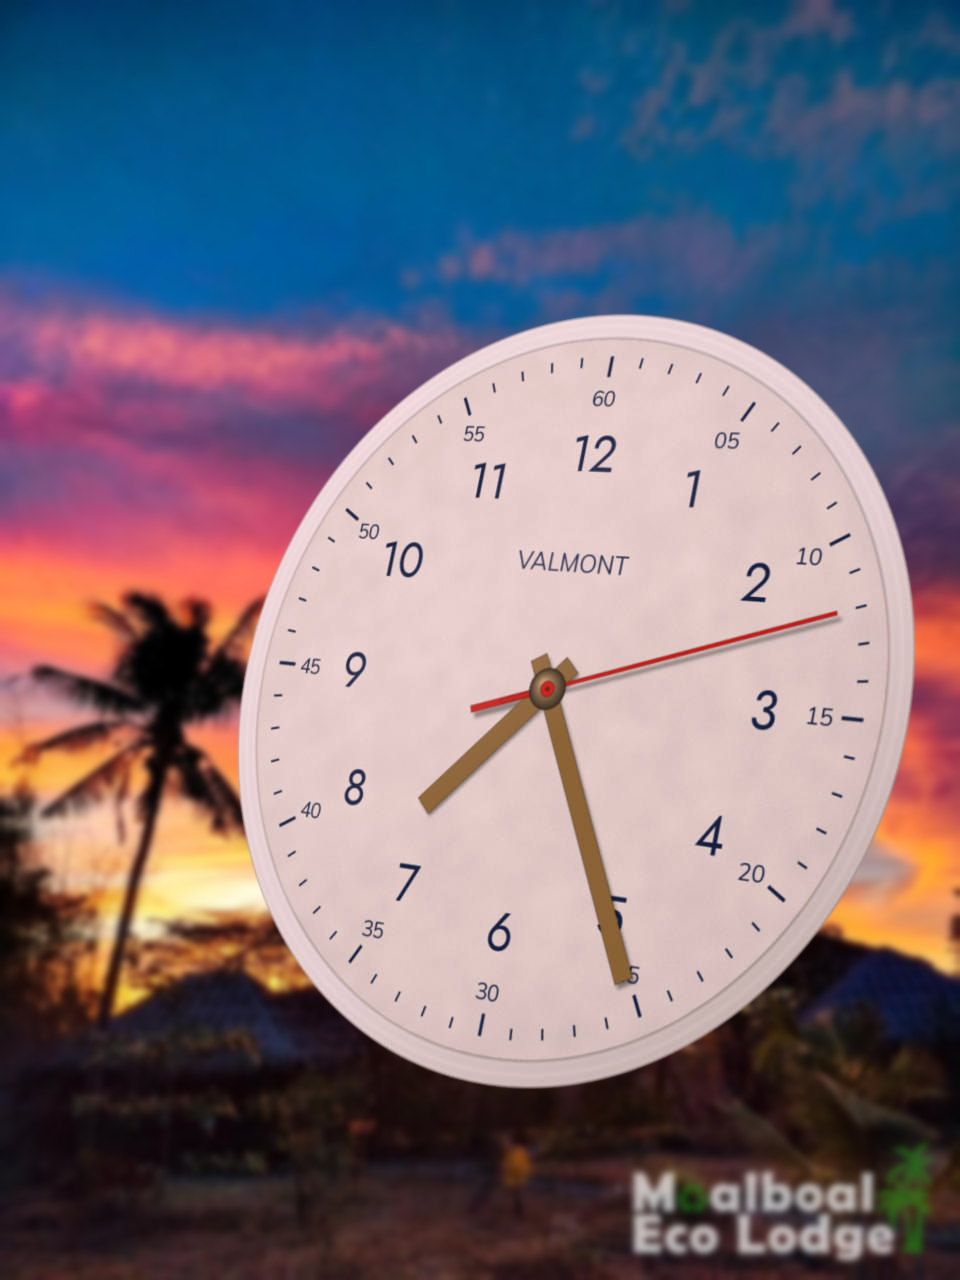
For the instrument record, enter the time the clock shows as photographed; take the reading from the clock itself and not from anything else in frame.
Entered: 7:25:12
